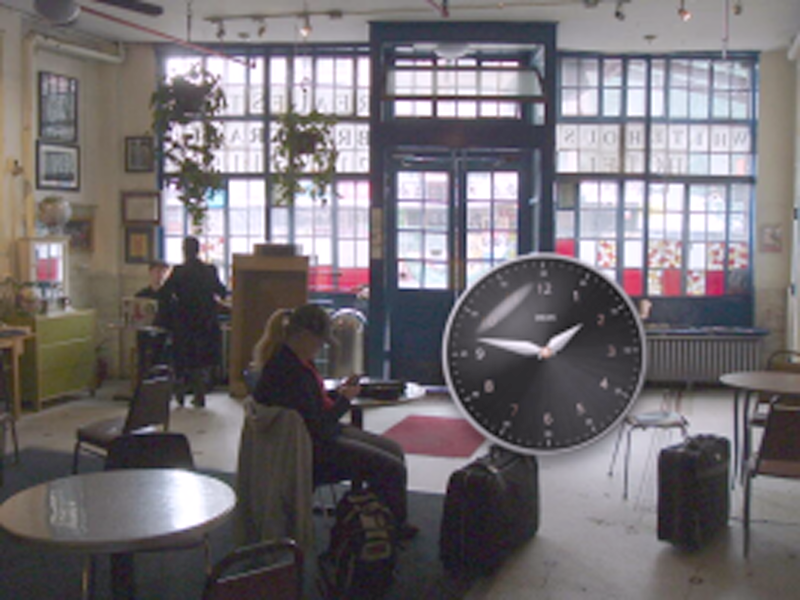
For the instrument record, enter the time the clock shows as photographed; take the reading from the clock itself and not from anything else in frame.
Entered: 1:47
